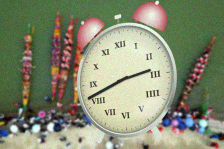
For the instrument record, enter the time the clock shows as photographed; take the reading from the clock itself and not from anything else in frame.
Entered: 2:42
